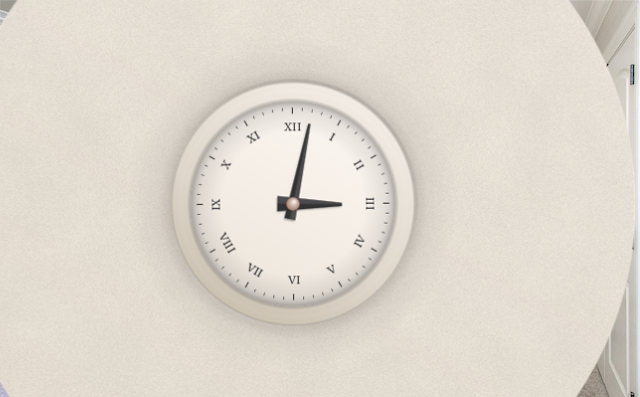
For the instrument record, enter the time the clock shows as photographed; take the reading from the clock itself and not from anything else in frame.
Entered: 3:02
